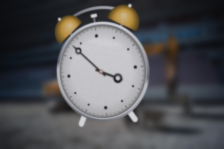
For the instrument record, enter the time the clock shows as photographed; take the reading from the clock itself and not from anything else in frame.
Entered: 3:53
